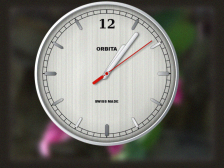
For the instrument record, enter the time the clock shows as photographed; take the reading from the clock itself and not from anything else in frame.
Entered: 1:06:09
